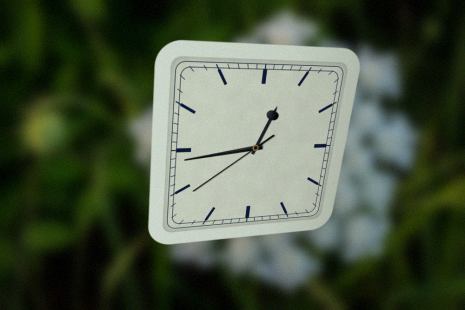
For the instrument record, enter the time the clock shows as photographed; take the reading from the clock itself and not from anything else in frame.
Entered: 12:43:39
